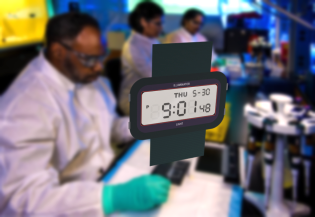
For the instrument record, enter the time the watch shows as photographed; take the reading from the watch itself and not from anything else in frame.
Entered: 9:01:48
